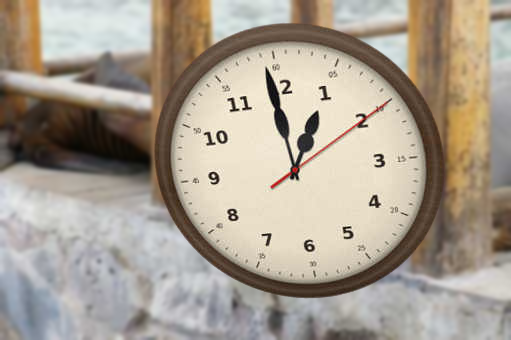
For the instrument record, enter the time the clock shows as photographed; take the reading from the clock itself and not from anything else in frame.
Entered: 12:59:10
